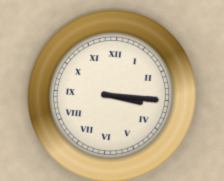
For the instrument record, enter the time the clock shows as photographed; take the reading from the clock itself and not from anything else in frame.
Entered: 3:15
